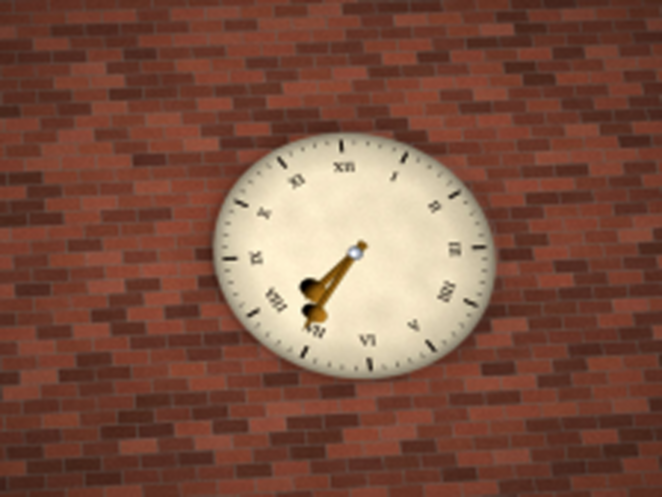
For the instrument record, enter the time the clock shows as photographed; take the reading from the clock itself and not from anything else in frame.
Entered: 7:36
